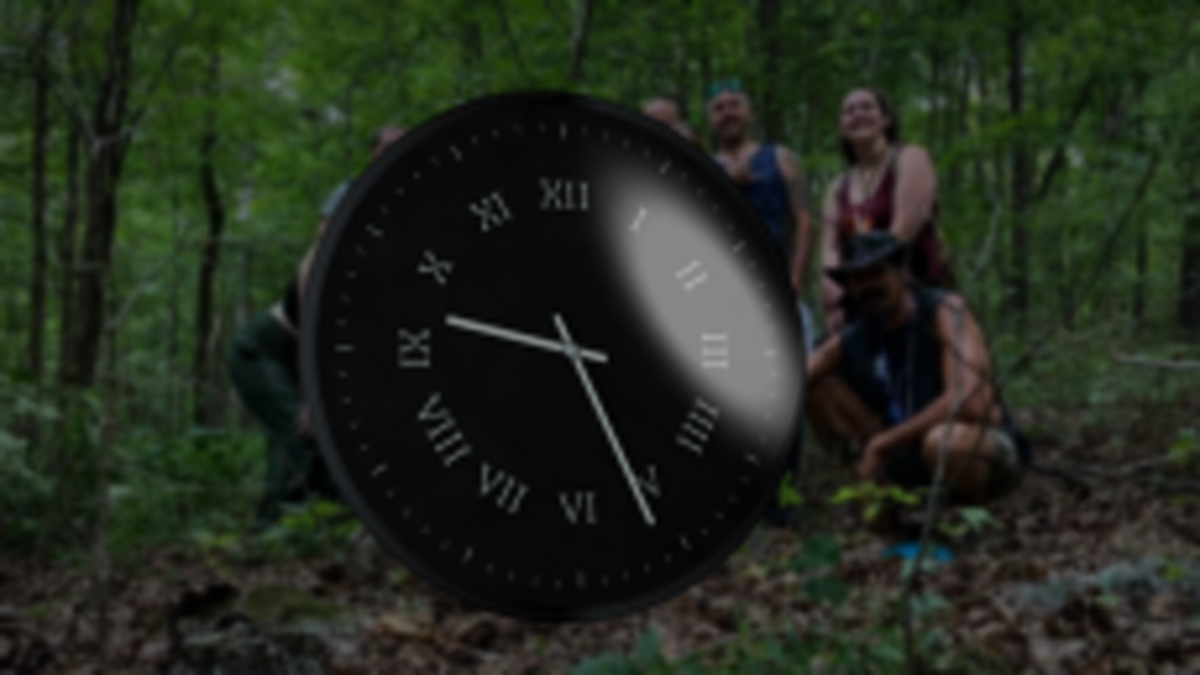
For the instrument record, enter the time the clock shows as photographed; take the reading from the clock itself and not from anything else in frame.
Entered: 9:26
